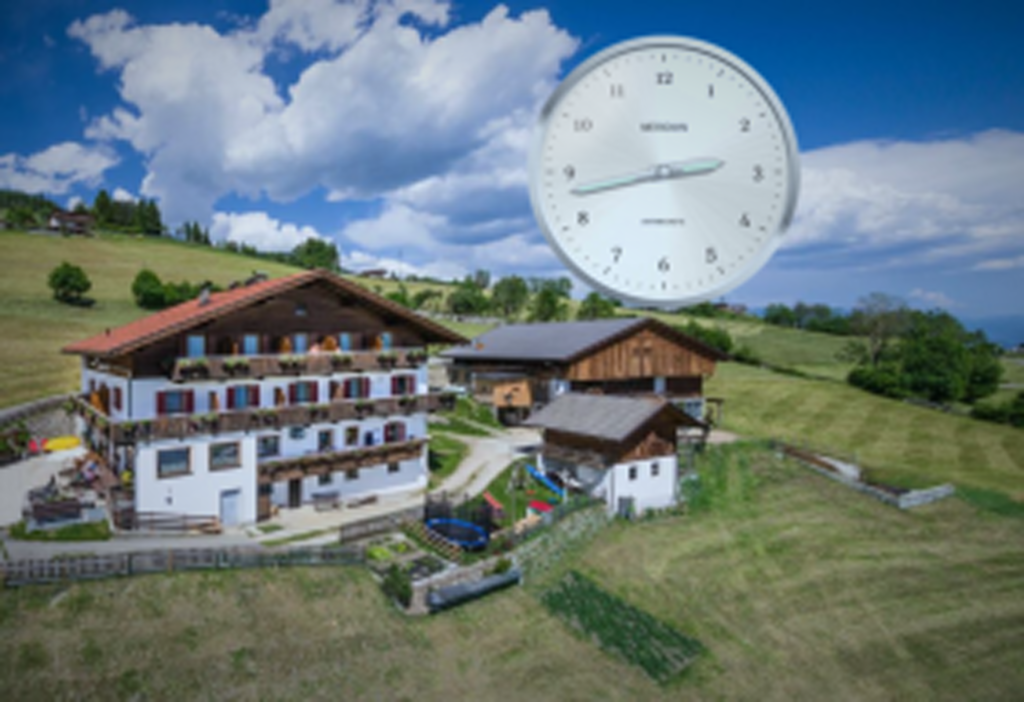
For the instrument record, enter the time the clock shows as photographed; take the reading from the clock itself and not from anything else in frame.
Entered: 2:43
